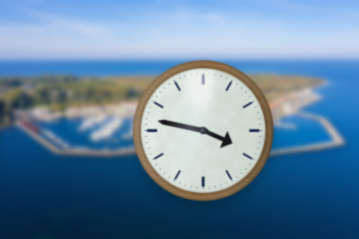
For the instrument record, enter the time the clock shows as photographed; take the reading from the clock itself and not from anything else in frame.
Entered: 3:47
